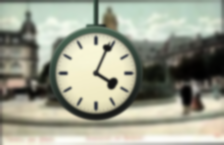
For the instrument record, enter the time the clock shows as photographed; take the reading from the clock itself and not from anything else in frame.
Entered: 4:04
